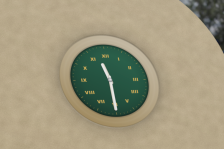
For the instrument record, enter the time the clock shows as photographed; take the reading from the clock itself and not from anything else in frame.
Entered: 11:30
